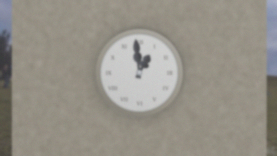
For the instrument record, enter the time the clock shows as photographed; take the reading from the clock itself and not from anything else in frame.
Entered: 12:59
